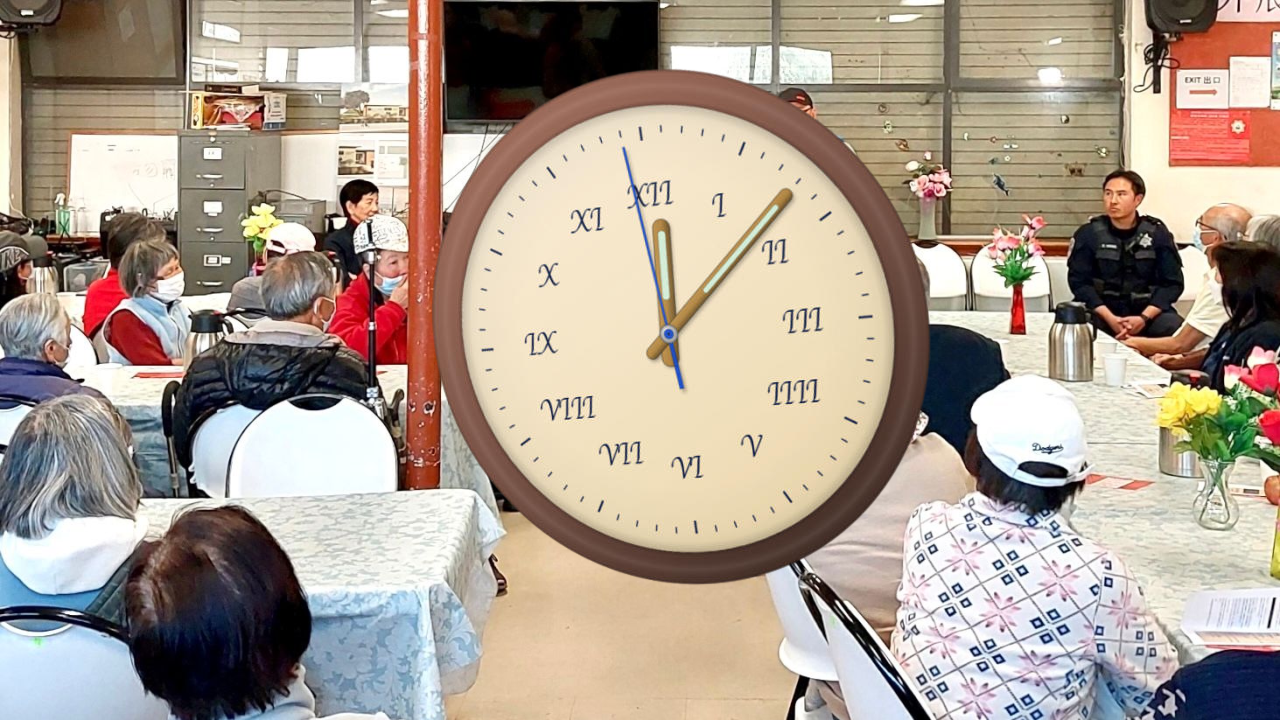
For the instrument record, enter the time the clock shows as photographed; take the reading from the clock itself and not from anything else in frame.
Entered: 12:07:59
